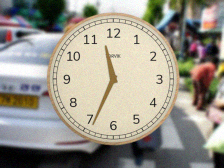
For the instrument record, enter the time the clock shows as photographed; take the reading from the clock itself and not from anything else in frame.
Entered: 11:34
